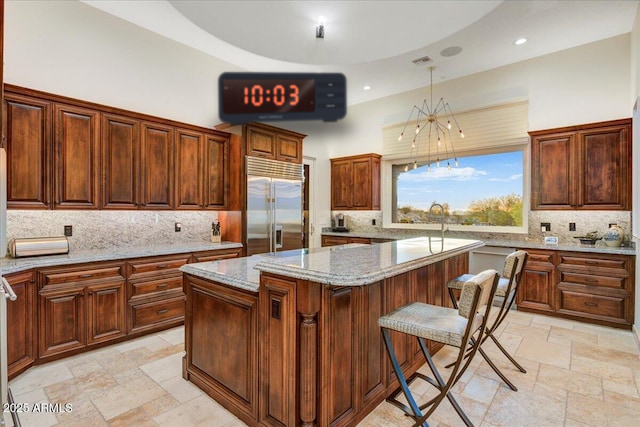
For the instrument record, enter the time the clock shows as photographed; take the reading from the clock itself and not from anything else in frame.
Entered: 10:03
